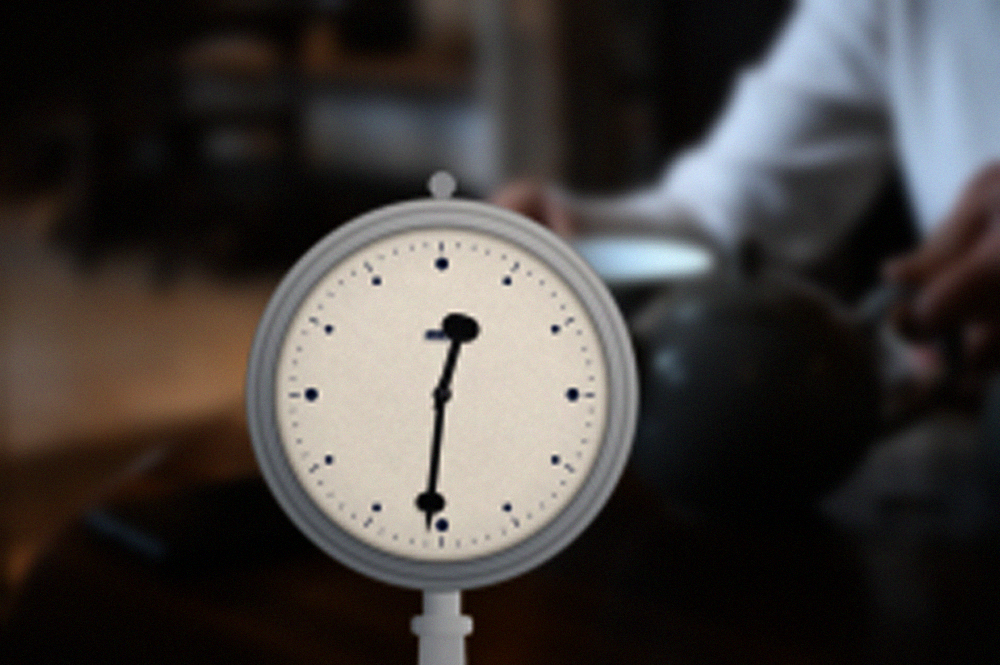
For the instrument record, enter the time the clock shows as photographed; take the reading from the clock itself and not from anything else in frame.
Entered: 12:31
